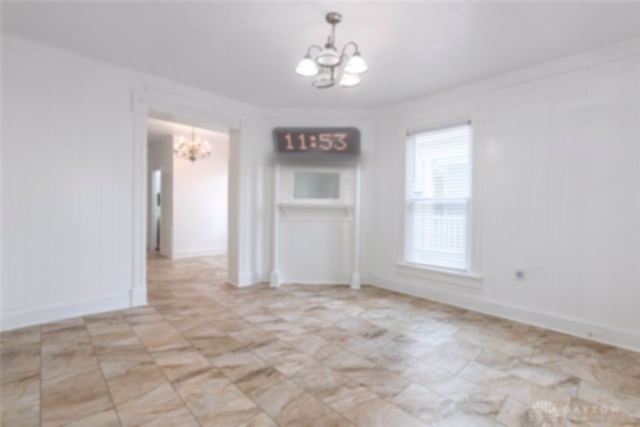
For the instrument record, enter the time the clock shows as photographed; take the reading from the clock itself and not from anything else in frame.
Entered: 11:53
